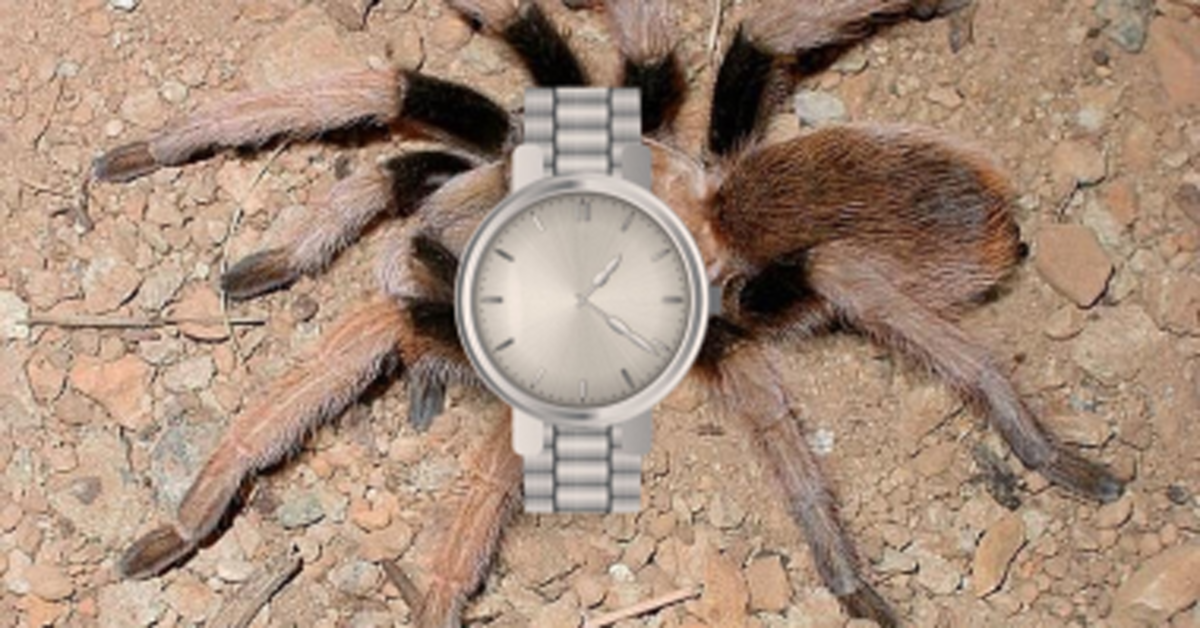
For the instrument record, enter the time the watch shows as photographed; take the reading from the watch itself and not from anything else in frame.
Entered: 1:21
